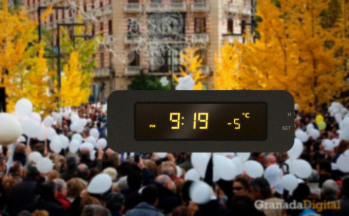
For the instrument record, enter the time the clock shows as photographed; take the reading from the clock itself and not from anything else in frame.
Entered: 9:19
